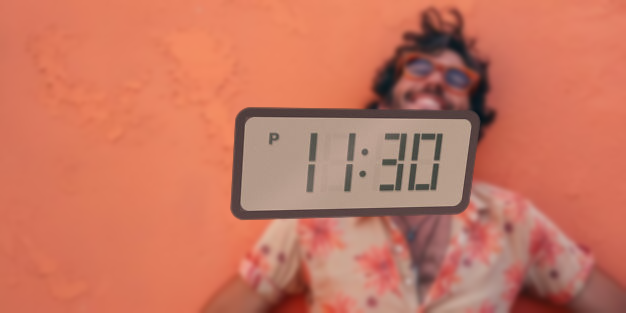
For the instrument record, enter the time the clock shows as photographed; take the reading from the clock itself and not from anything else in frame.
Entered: 11:30
